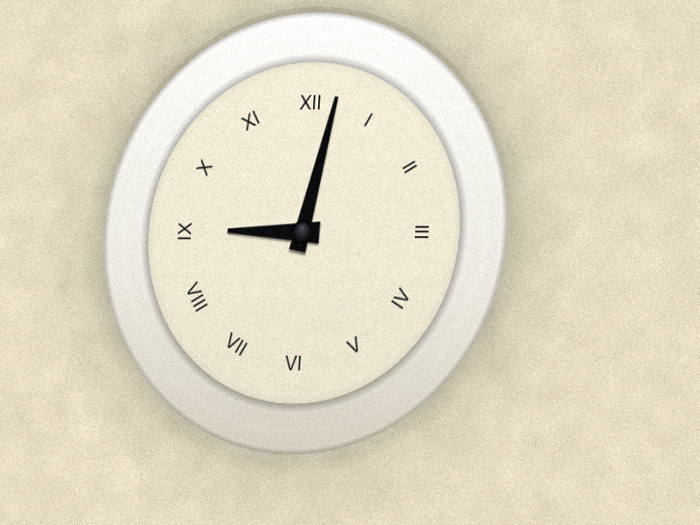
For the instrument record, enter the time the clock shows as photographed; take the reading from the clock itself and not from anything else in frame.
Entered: 9:02
